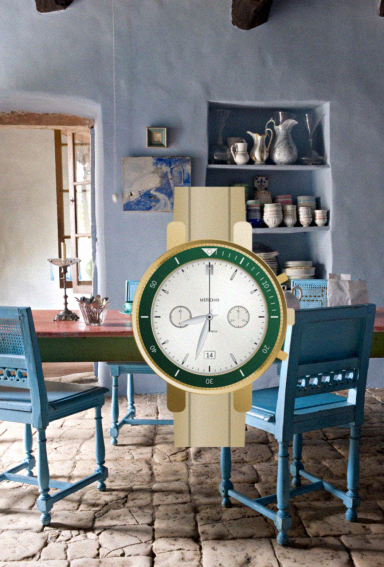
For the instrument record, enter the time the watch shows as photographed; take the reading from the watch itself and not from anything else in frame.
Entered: 8:33
